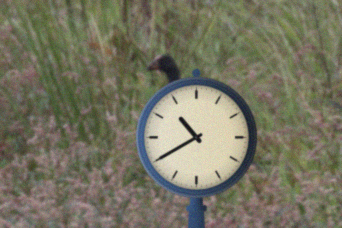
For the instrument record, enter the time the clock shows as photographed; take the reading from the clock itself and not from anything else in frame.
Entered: 10:40
